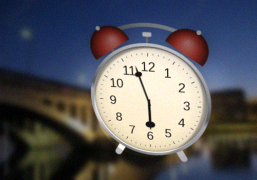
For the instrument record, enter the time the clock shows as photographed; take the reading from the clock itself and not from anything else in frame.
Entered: 5:57
